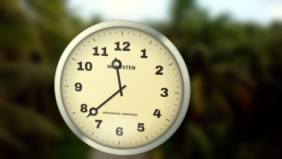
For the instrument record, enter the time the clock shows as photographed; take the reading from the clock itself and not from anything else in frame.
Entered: 11:38
